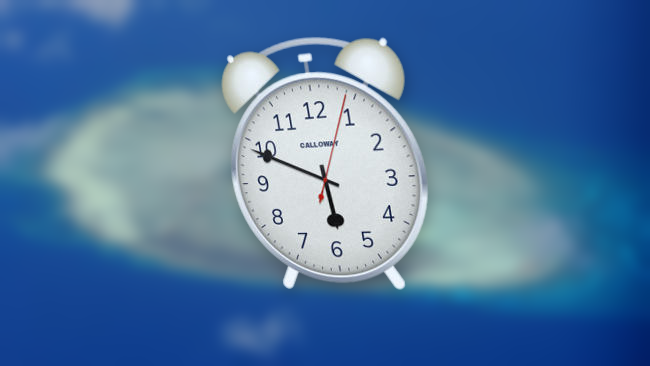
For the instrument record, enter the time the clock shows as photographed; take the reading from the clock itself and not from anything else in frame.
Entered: 5:49:04
